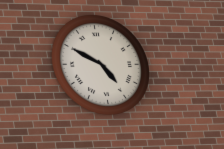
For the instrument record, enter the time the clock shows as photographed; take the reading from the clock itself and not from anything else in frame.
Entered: 4:50
